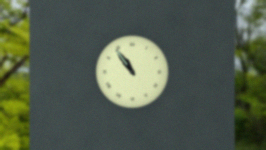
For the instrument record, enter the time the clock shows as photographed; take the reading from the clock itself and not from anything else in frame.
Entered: 10:54
